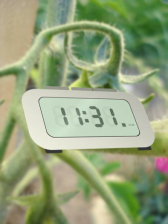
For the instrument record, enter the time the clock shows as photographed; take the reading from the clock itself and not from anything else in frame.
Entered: 11:31
